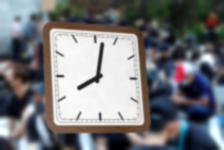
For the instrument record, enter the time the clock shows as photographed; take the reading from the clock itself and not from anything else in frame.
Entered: 8:02
